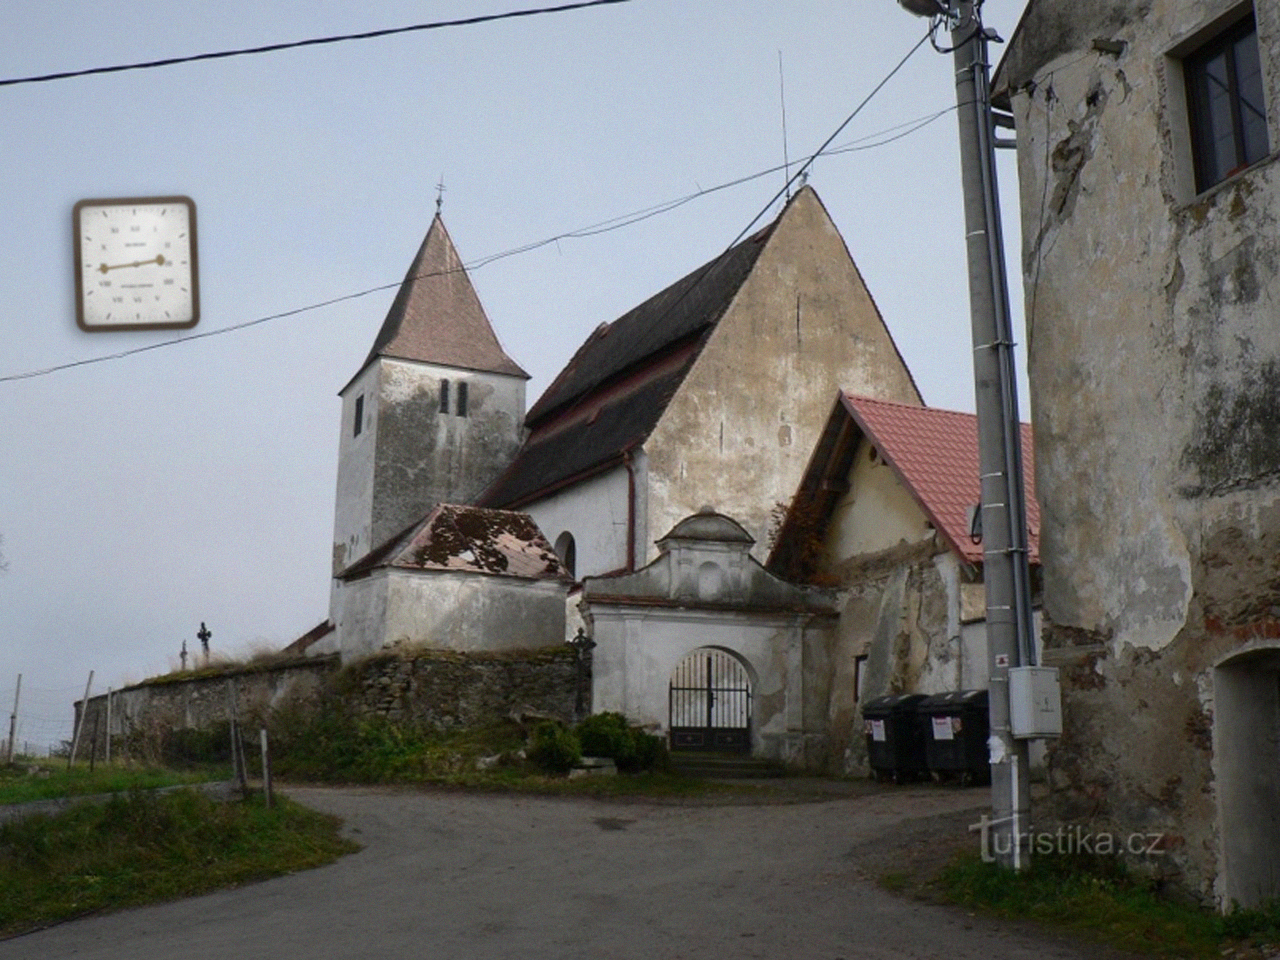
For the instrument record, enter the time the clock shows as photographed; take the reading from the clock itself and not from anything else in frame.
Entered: 2:44
